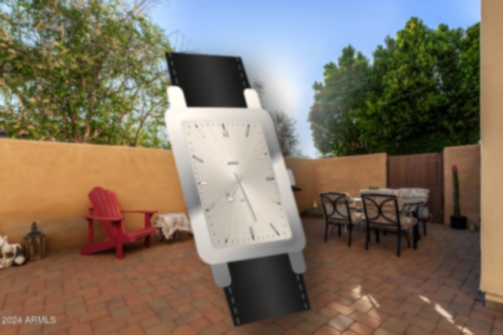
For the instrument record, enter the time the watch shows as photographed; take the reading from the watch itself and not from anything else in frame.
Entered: 7:28
